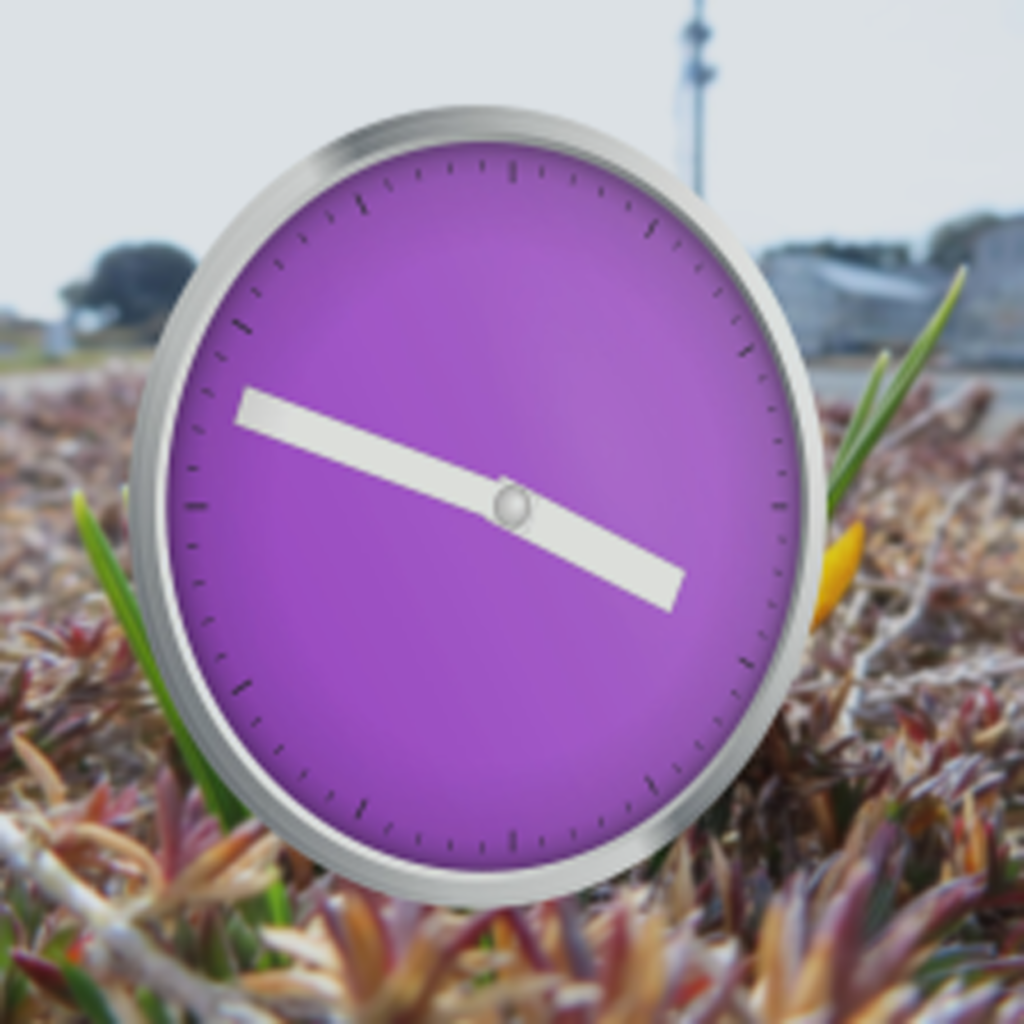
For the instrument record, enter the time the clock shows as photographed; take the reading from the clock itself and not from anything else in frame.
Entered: 3:48
